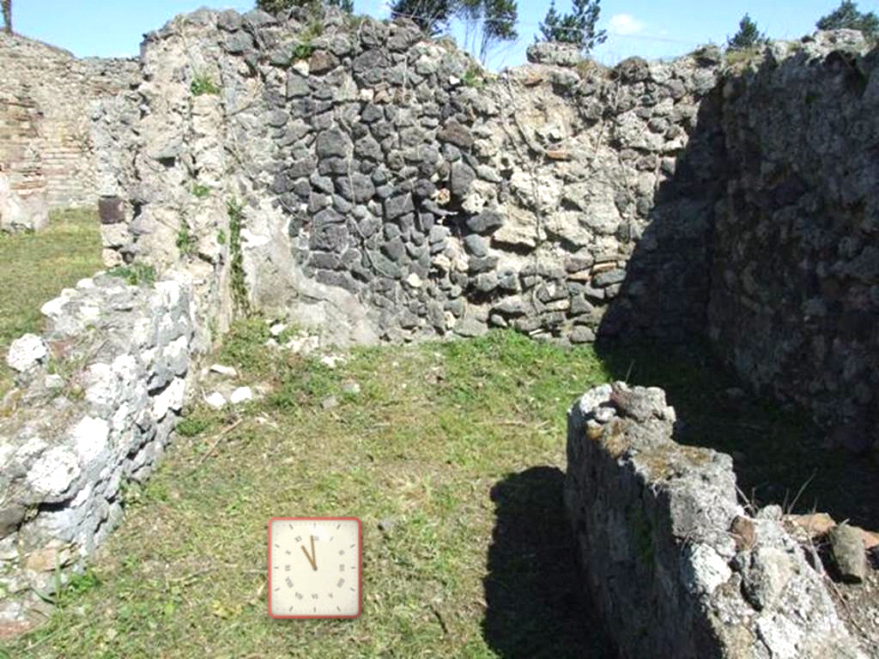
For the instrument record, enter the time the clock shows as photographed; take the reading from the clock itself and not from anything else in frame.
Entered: 10:59
